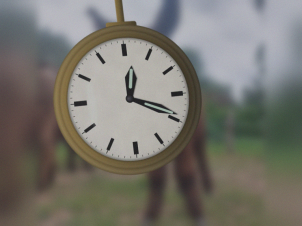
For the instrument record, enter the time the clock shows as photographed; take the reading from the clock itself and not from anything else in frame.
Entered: 12:19
